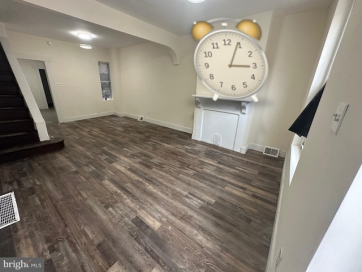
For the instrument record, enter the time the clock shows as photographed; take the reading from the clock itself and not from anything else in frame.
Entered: 3:04
